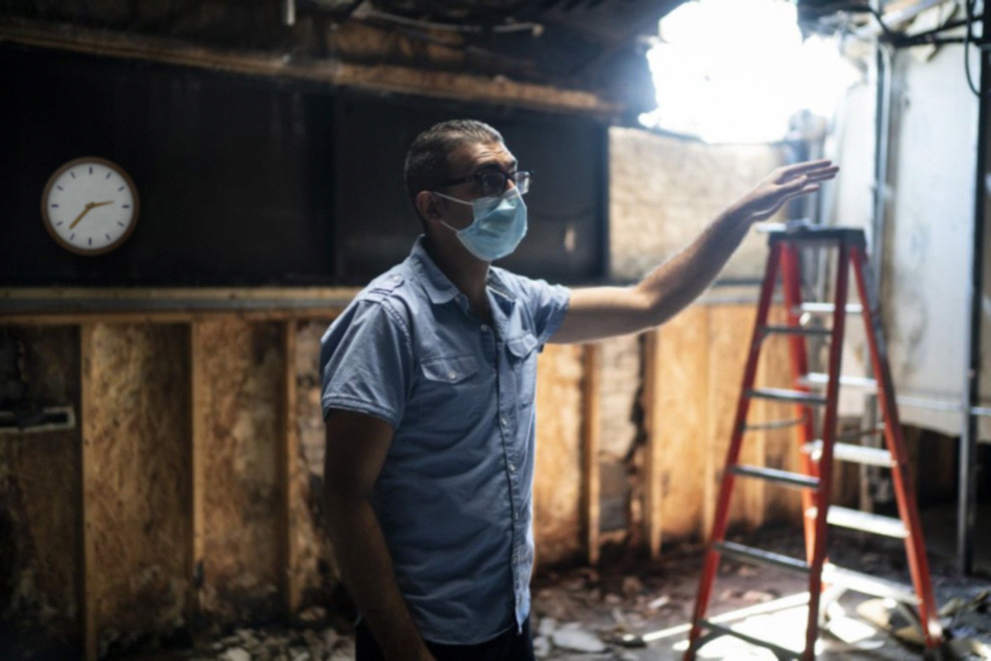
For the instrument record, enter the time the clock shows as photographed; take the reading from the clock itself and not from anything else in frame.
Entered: 2:37
